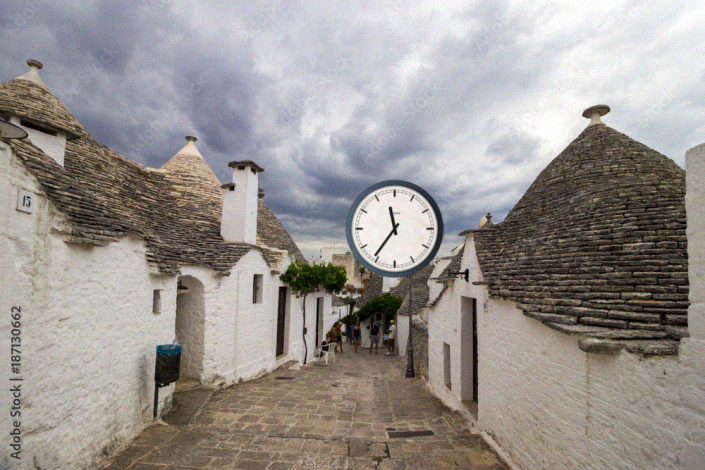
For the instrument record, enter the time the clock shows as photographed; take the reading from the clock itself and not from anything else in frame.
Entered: 11:36
